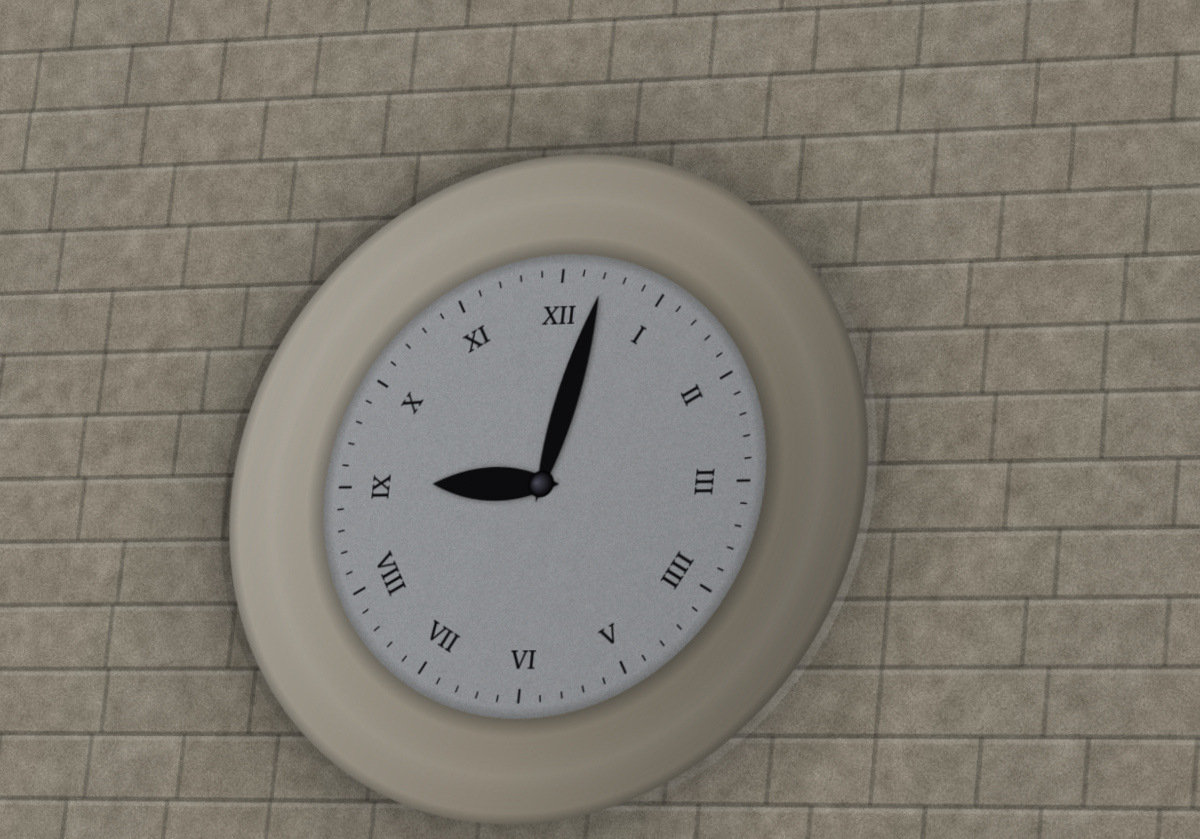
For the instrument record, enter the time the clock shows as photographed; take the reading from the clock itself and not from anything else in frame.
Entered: 9:02
